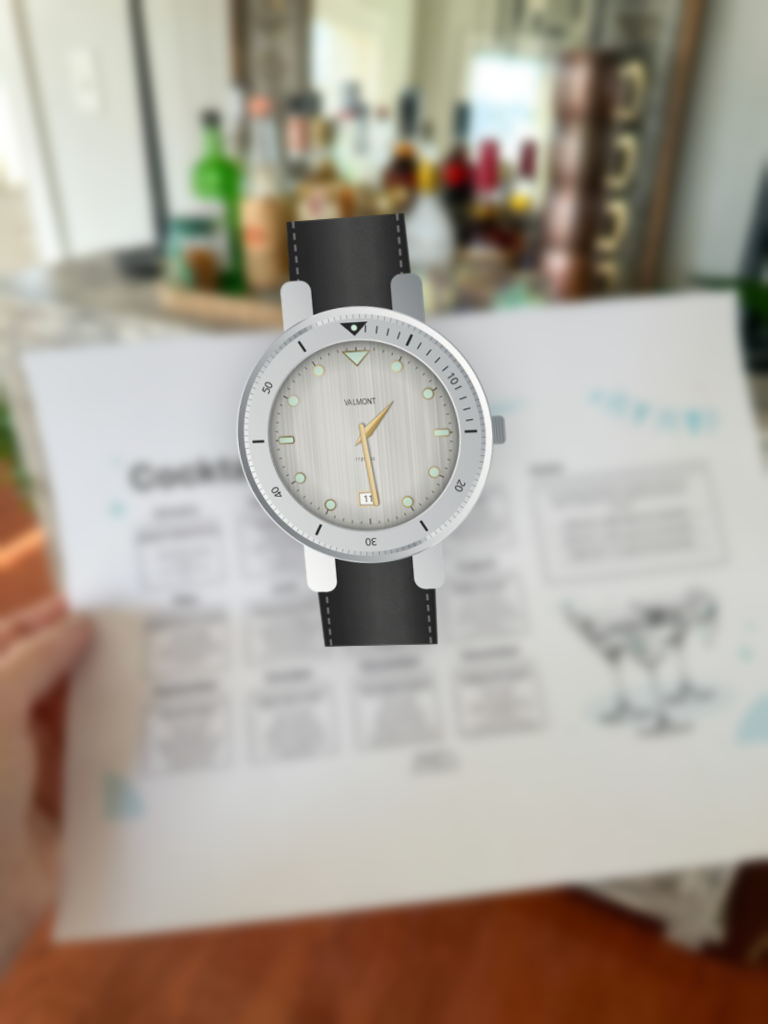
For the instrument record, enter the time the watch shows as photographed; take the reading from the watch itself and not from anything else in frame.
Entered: 1:29
